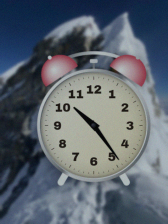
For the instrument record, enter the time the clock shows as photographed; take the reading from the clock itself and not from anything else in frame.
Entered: 10:24
